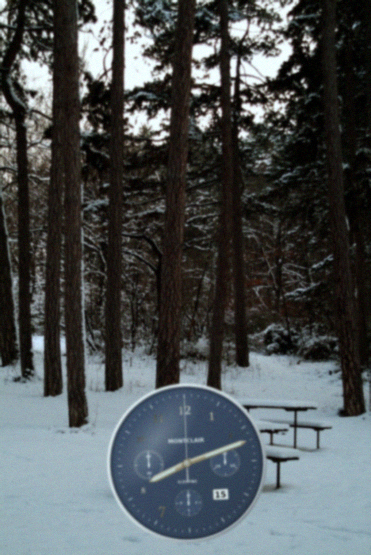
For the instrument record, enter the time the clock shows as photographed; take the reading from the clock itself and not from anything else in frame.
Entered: 8:12
